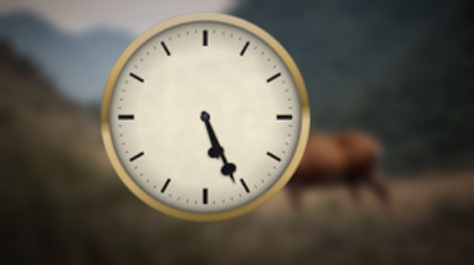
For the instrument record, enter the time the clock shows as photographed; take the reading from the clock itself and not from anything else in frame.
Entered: 5:26
